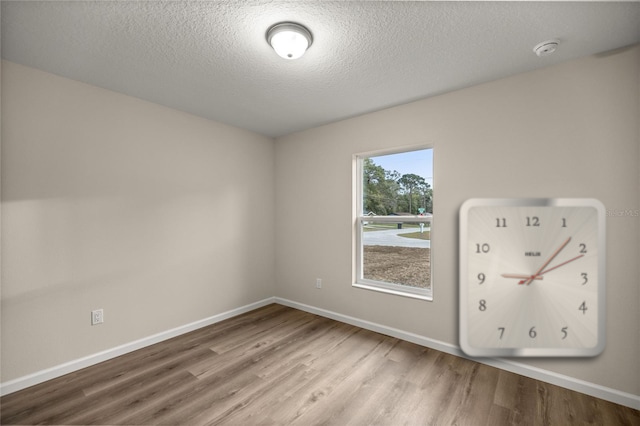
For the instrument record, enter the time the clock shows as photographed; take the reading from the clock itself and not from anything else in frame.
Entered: 9:07:11
